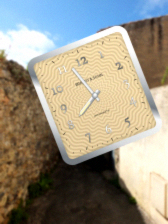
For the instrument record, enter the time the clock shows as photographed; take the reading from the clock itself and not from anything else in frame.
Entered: 7:57
